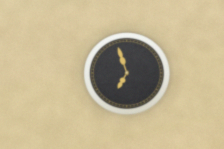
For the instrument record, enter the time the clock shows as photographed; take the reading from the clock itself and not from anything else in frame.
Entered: 6:57
